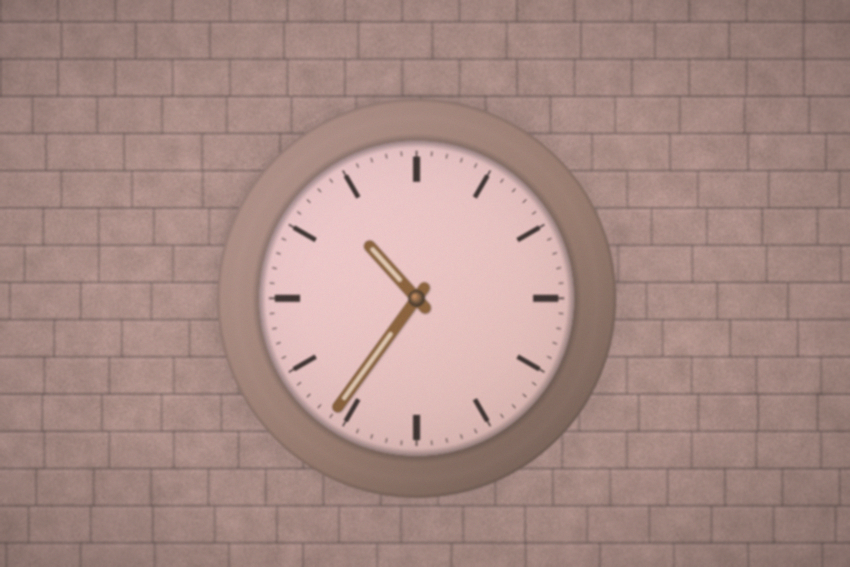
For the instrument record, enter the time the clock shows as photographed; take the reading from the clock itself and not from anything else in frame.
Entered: 10:36
